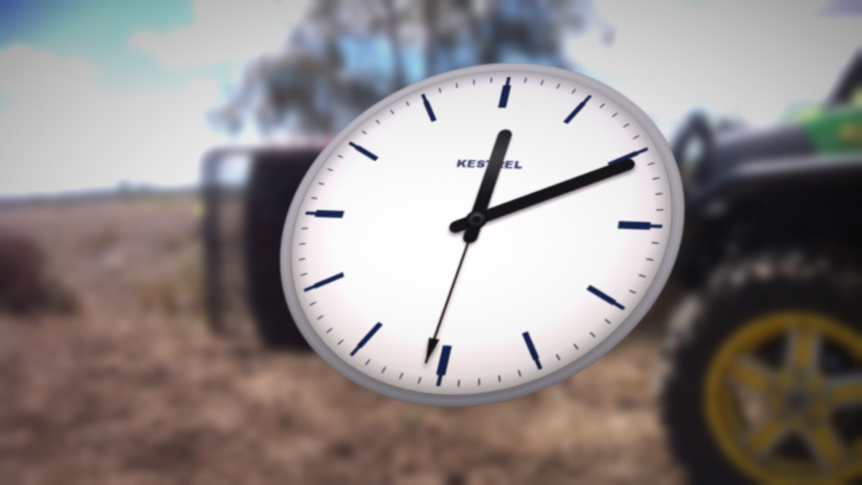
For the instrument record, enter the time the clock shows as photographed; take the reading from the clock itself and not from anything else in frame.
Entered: 12:10:31
